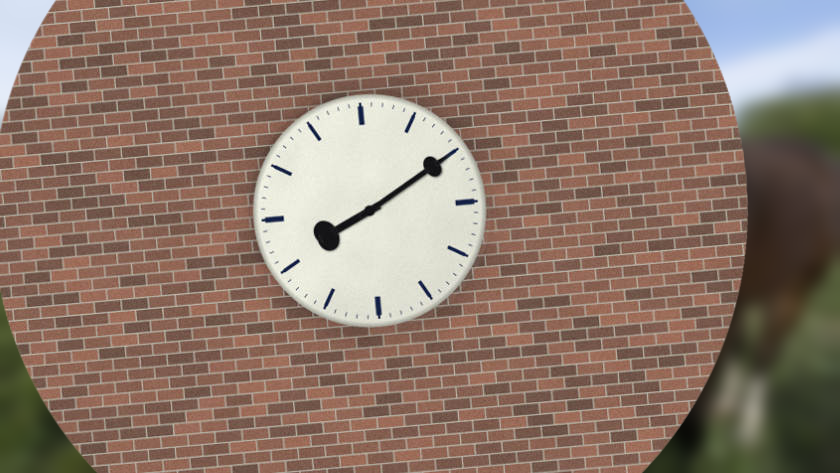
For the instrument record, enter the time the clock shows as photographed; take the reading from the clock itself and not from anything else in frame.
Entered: 8:10
